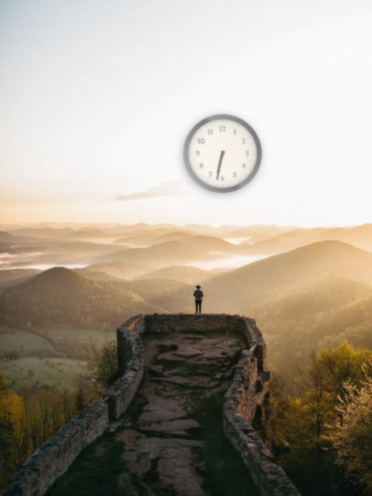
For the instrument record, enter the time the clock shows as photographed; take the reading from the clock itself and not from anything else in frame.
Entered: 6:32
